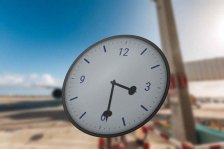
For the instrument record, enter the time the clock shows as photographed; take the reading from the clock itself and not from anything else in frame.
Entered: 3:29
